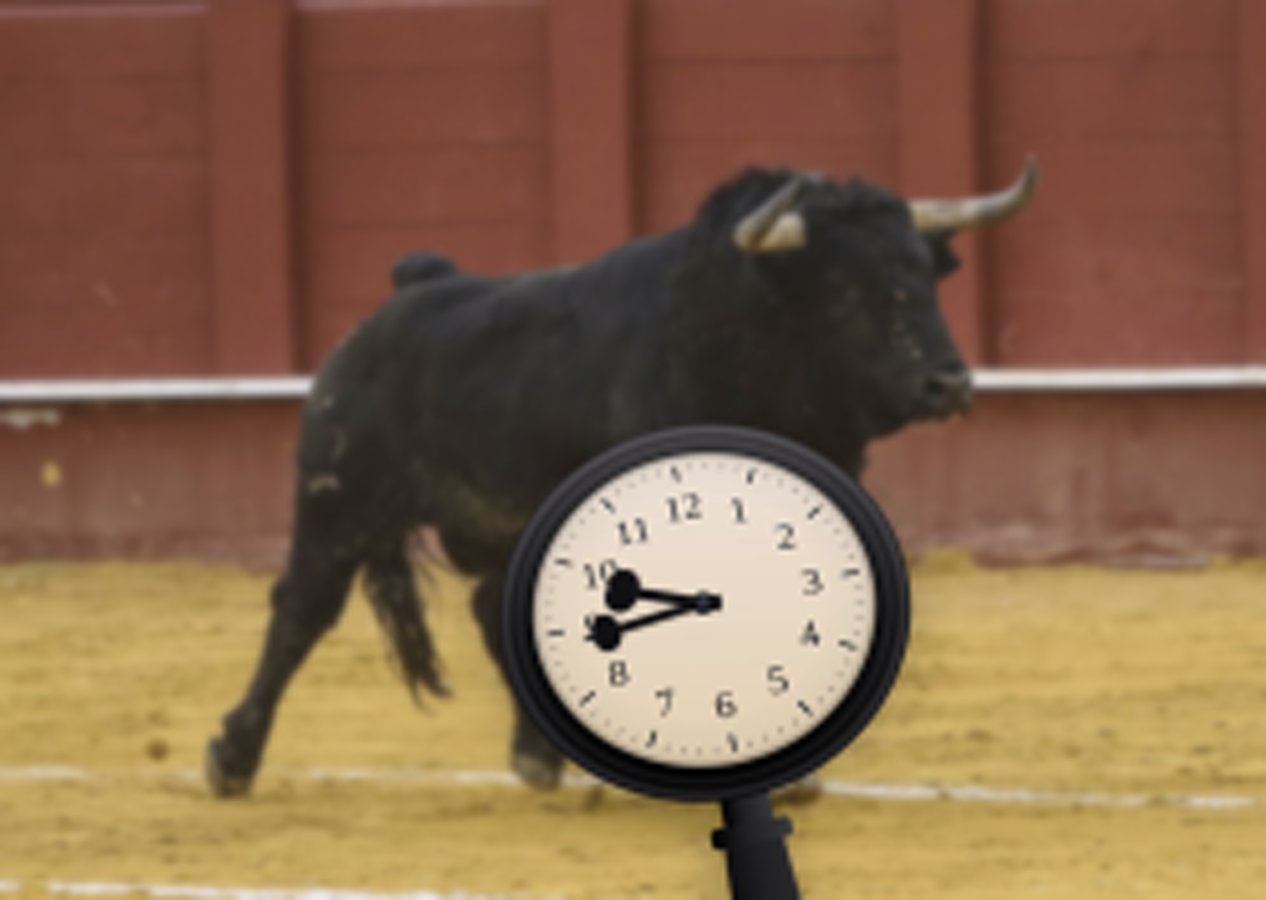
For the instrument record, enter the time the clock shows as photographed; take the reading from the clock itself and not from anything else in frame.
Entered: 9:44
